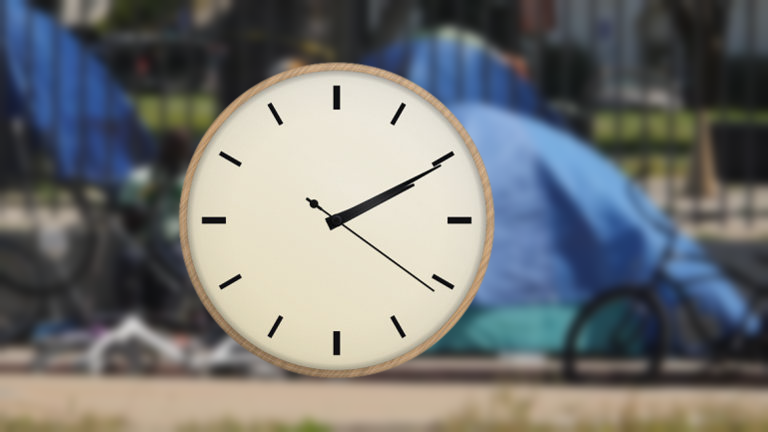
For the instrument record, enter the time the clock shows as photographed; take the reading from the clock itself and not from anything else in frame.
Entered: 2:10:21
